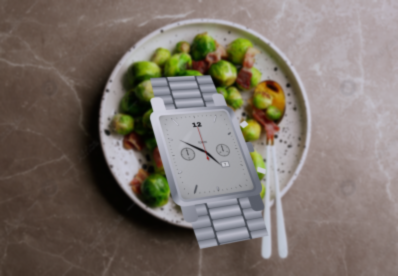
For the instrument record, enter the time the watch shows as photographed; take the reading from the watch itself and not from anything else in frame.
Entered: 4:51
